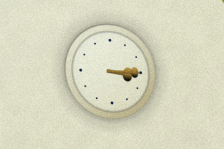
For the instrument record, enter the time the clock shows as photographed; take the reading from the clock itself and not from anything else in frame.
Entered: 3:15
